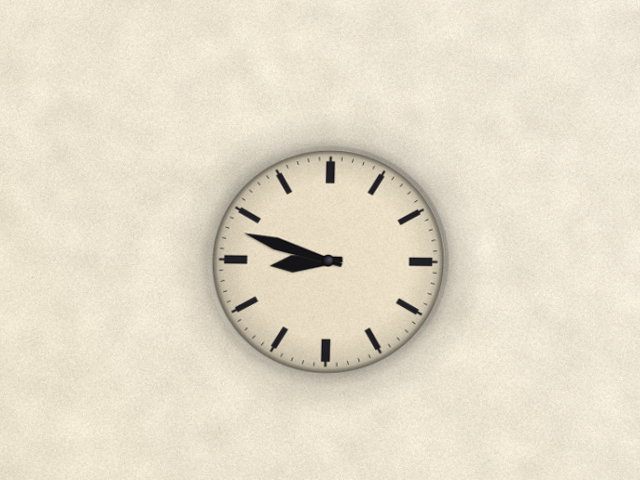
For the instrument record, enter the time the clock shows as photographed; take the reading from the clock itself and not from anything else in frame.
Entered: 8:48
